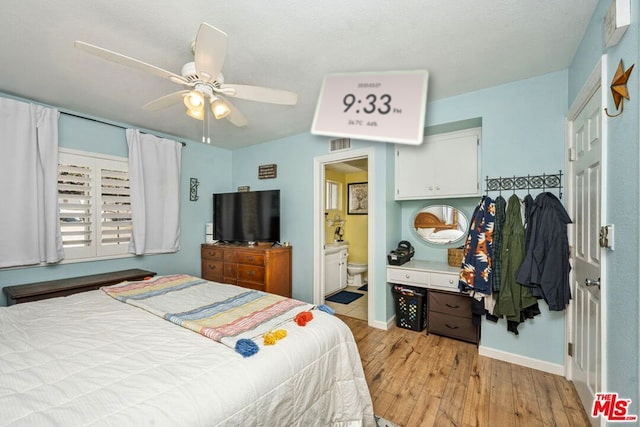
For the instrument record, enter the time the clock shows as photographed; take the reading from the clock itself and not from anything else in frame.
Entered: 9:33
